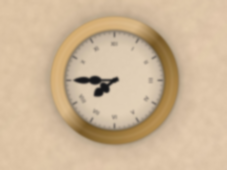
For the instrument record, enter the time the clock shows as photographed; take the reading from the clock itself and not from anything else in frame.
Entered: 7:45
